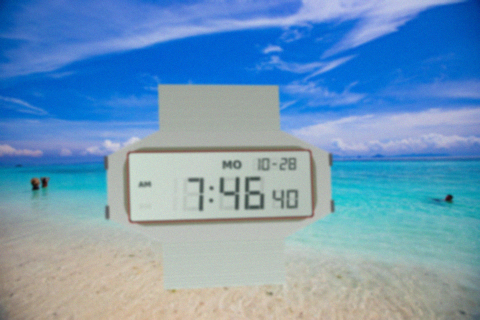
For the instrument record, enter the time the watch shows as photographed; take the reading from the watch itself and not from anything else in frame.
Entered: 7:46:40
